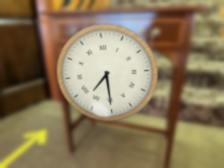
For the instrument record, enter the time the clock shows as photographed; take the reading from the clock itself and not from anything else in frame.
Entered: 7:30
